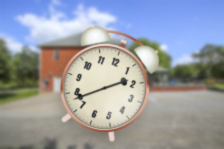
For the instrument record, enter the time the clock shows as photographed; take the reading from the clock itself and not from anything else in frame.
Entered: 1:38
